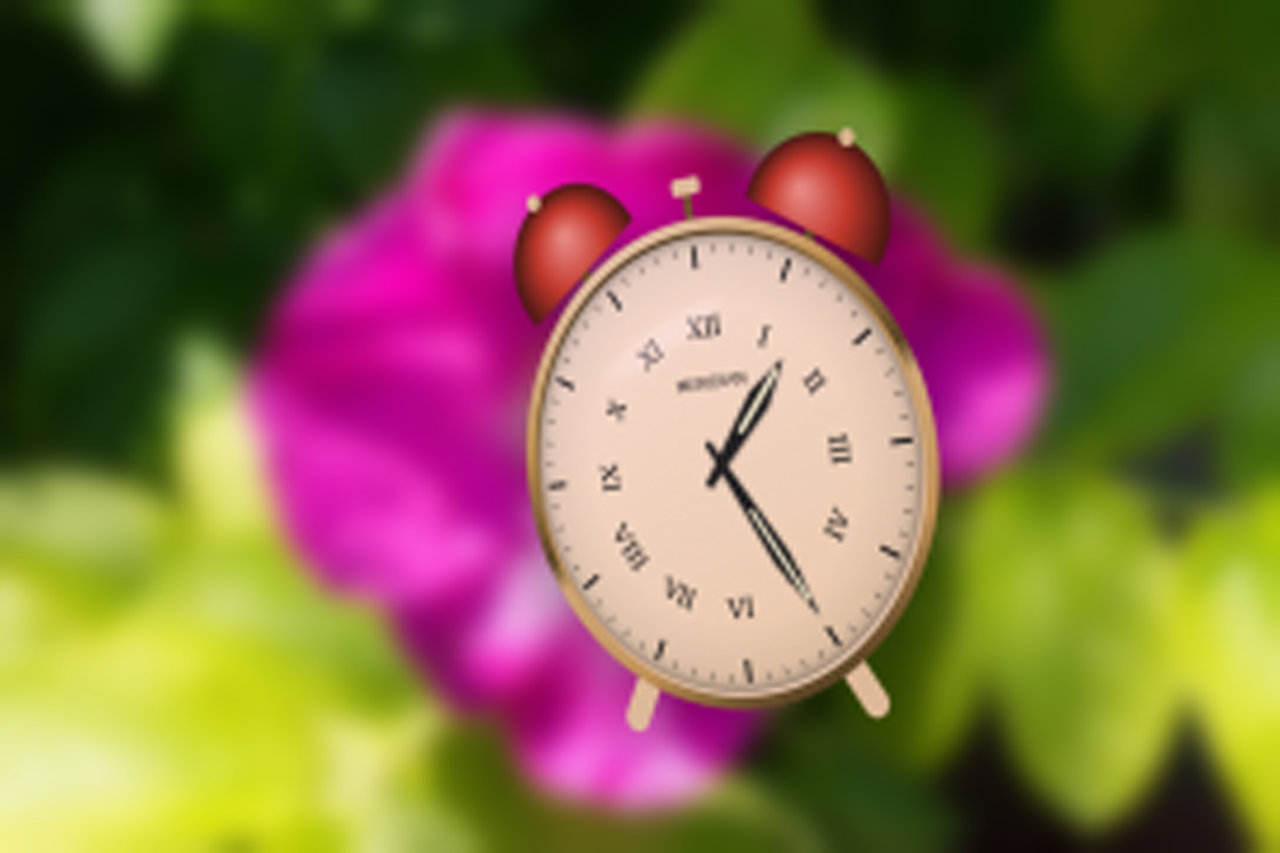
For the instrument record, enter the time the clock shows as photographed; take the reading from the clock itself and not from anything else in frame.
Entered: 1:25
